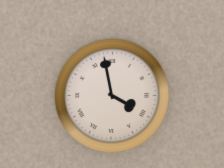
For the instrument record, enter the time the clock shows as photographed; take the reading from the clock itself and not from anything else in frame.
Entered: 3:58
